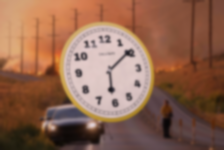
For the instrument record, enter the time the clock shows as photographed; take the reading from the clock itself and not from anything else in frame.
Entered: 6:09
